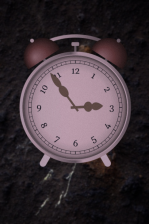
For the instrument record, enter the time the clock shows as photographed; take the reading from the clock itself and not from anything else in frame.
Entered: 2:54
